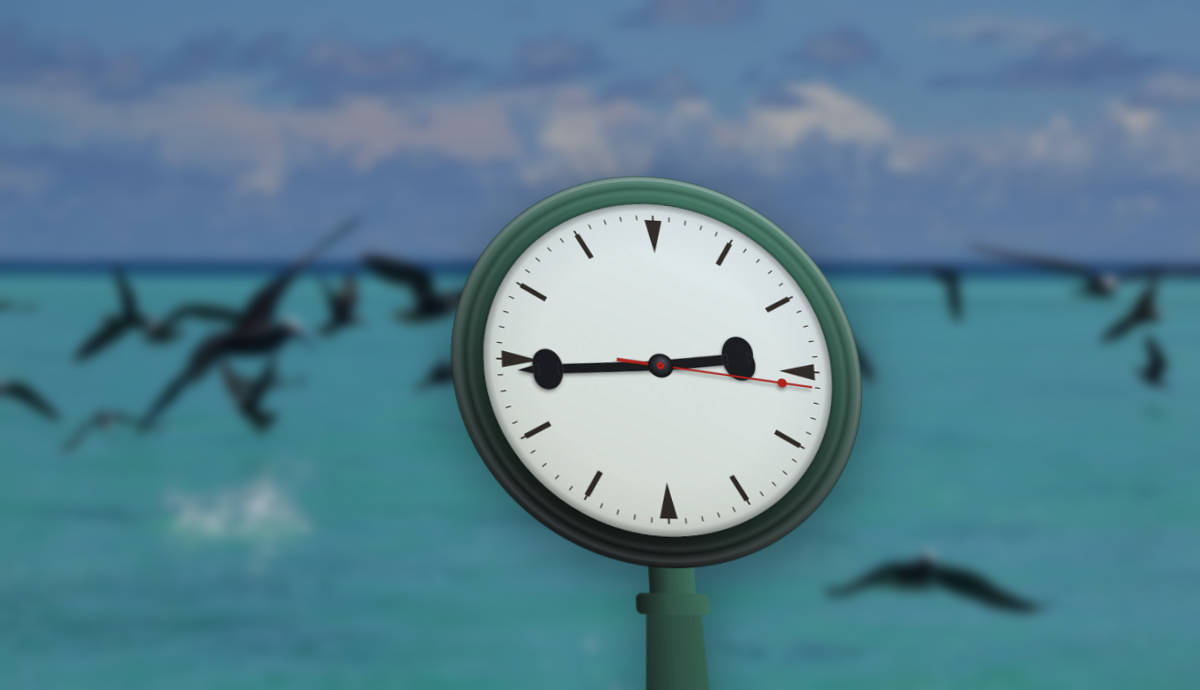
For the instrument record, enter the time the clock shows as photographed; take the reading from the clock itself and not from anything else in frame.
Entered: 2:44:16
